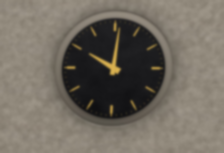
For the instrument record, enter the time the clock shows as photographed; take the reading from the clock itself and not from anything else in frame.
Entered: 10:01
